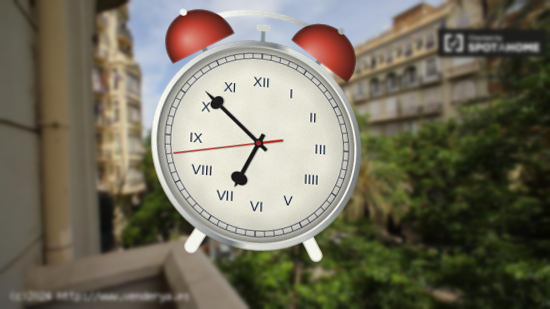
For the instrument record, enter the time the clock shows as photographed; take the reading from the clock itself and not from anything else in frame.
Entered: 6:51:43
